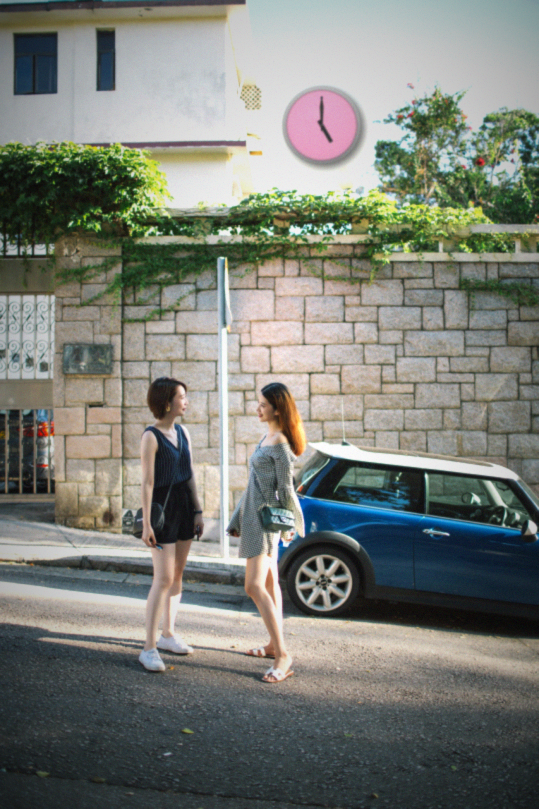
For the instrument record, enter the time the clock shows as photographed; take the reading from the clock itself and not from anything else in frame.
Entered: 5:00
